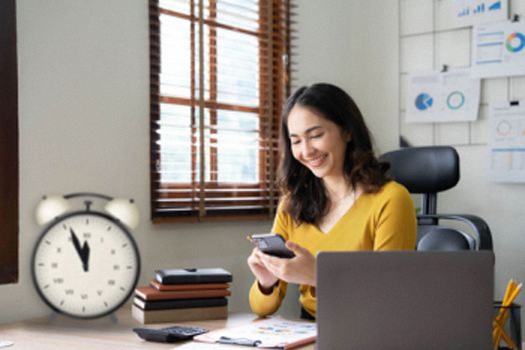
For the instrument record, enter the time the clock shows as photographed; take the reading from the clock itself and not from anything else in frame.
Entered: 11:56
